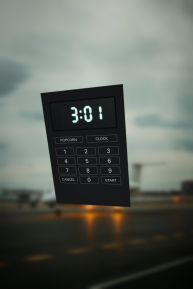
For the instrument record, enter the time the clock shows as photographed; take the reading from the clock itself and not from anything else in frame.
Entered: 3:01
